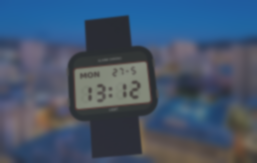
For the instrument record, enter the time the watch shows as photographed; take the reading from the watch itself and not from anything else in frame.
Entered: 13:12
